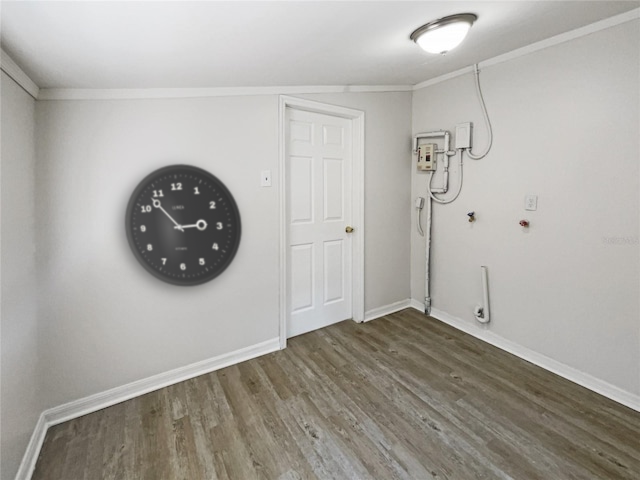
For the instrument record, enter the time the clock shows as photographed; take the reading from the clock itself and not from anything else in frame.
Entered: 2:53
